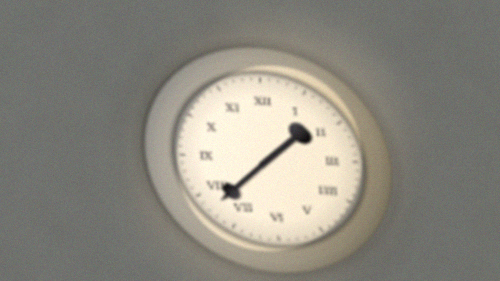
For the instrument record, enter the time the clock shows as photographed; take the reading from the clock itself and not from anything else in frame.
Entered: 1:38
